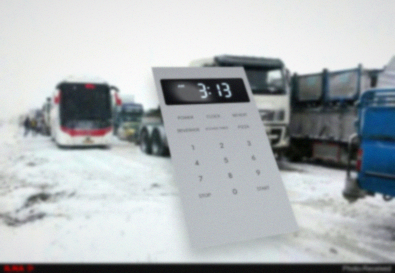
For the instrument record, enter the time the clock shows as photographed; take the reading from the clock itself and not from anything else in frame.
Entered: 3:13
